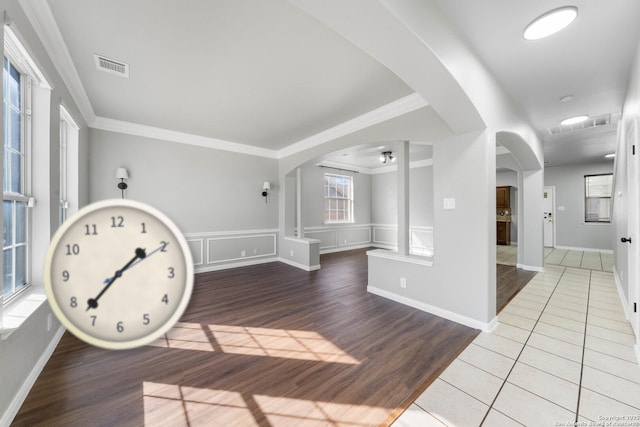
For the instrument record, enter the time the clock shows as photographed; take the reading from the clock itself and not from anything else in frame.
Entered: 1:37:10
